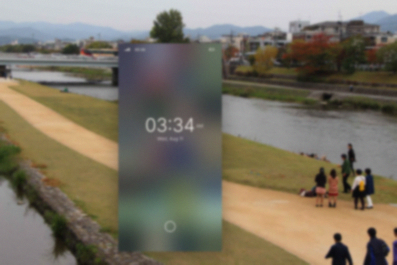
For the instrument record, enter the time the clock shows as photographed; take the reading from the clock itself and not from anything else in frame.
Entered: 3:34
